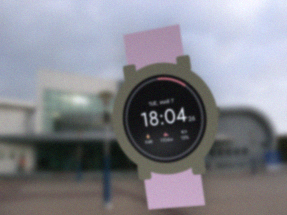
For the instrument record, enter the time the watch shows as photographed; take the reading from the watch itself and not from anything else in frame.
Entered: 18:04
